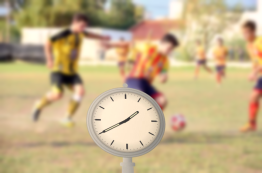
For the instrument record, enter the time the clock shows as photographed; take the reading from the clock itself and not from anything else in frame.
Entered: 1:40
